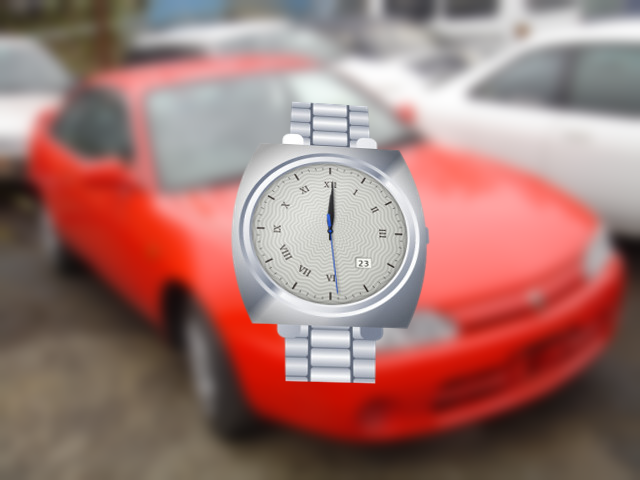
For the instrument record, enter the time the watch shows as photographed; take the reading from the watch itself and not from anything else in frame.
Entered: 12:00:29
